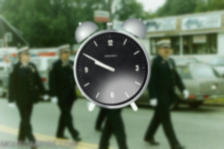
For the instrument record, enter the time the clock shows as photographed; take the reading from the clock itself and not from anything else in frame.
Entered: 9:50
